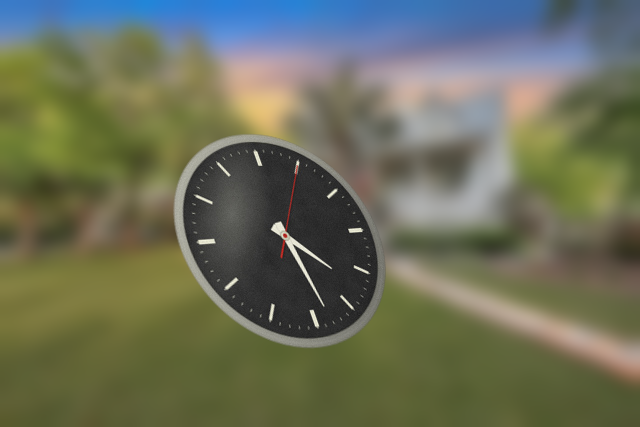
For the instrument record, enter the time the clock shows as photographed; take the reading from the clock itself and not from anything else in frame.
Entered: 4:28:05
